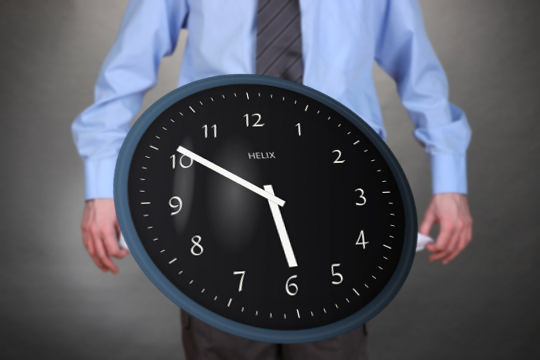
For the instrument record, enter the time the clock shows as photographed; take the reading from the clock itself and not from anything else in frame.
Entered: 5:51
